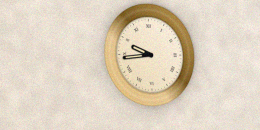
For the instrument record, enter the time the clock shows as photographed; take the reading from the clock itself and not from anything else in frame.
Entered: 9:44
